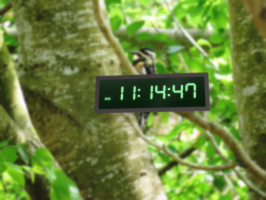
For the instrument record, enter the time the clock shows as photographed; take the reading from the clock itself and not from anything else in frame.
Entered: 11:14:47
